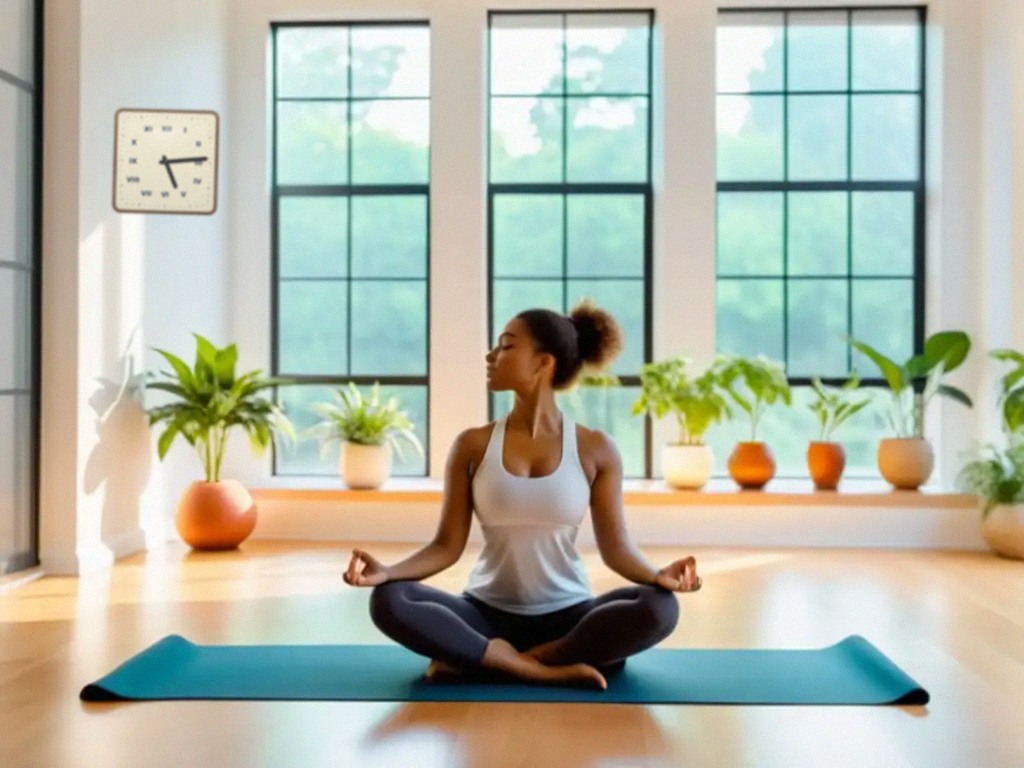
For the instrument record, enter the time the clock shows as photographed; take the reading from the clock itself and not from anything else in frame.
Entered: 5:14
